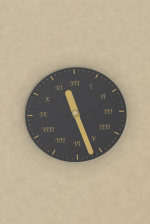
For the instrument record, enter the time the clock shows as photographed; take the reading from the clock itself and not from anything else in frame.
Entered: 11:27
